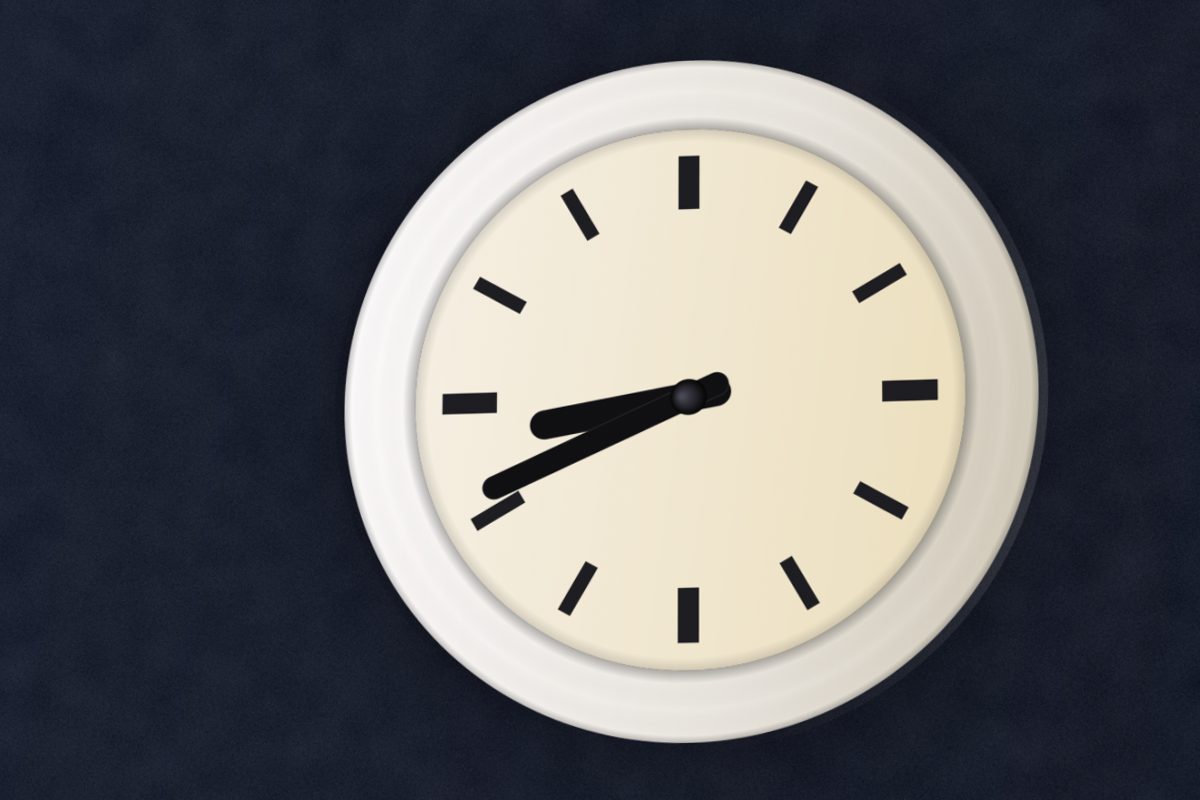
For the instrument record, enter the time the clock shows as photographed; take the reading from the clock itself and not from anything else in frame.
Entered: 8:41
